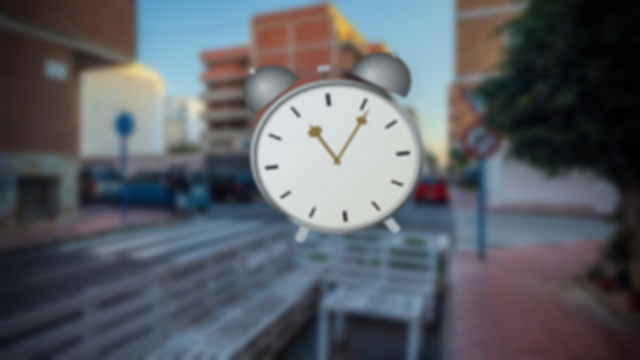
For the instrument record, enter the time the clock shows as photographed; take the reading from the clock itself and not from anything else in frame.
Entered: 11:06
